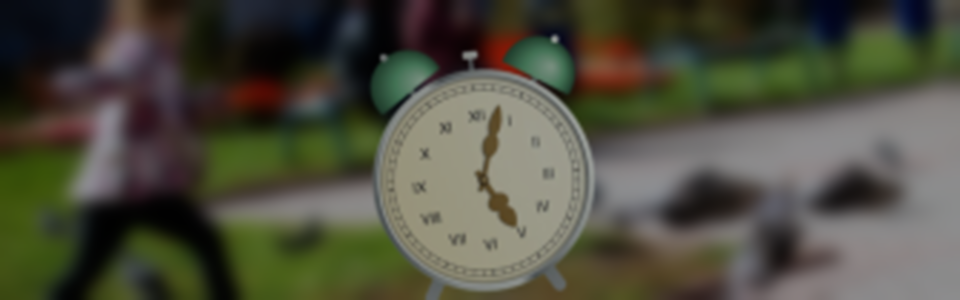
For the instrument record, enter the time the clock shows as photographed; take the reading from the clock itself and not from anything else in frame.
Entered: 5:03
